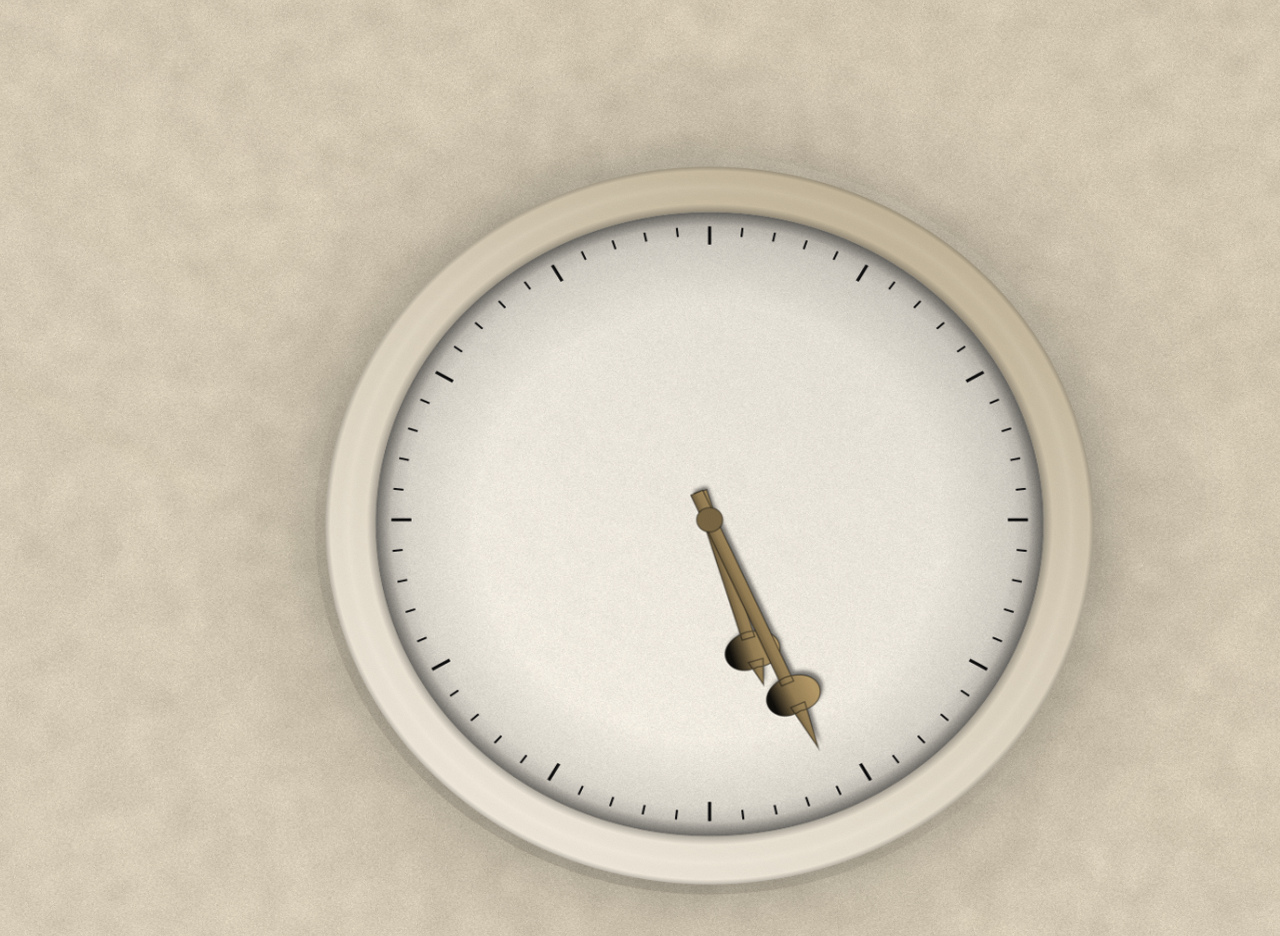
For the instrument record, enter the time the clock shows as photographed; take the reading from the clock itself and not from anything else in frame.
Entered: 5:26
